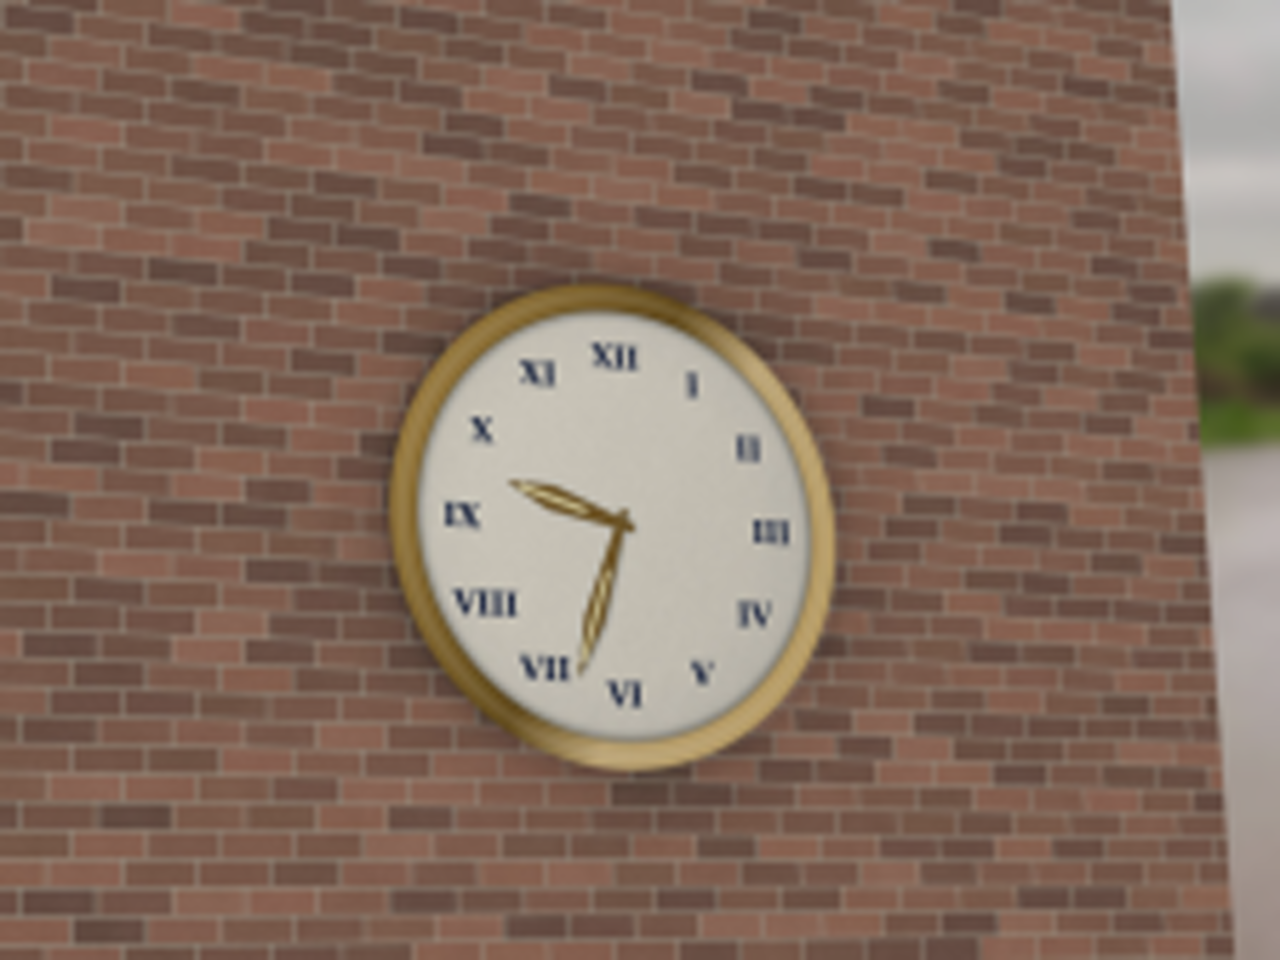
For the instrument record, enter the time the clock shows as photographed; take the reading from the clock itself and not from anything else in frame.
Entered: 9:33
